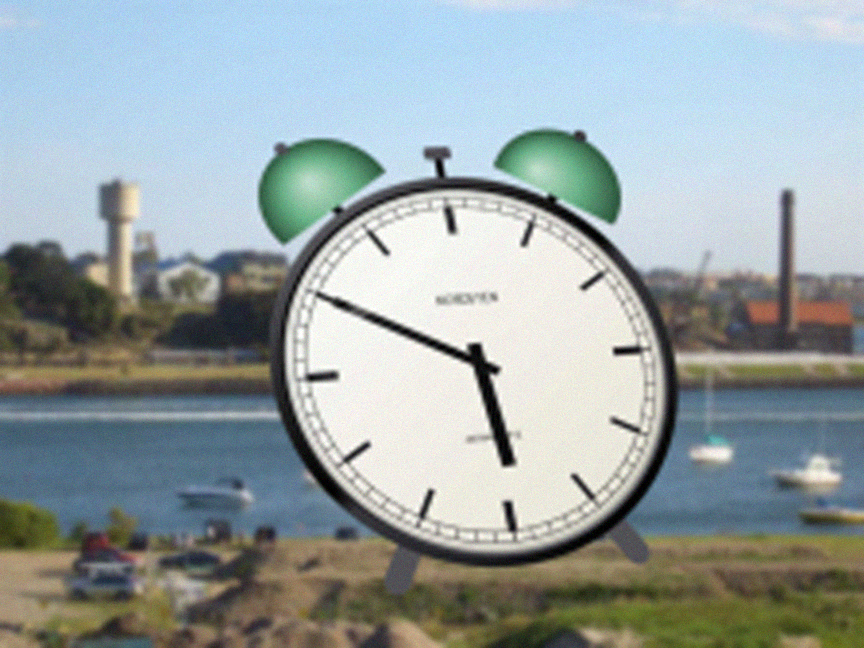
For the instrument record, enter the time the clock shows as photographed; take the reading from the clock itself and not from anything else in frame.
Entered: 5:50
